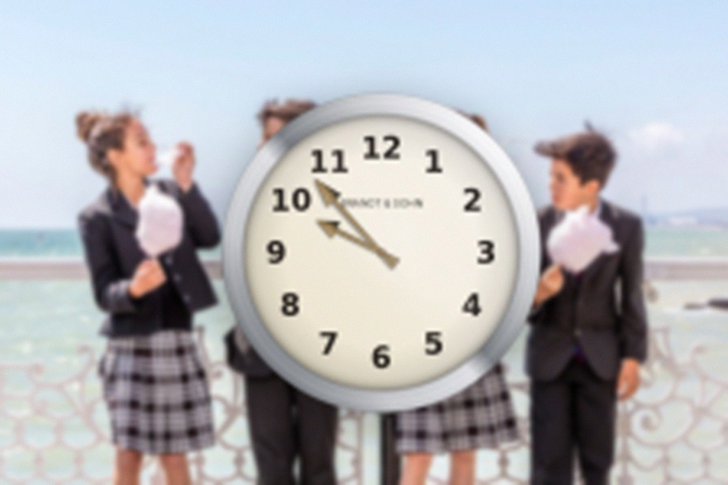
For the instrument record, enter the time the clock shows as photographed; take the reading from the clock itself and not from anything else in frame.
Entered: 9:53
